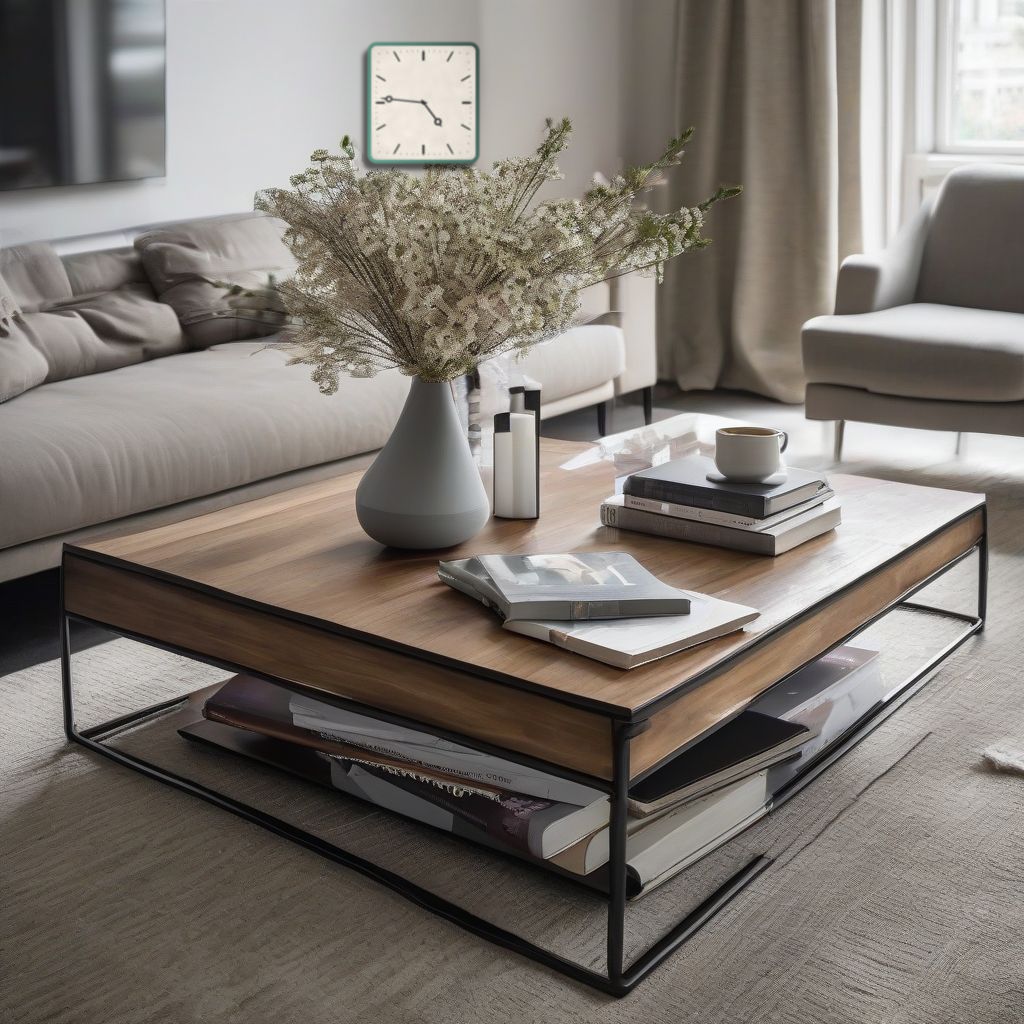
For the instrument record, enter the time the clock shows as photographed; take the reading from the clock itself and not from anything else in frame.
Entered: 4:46
